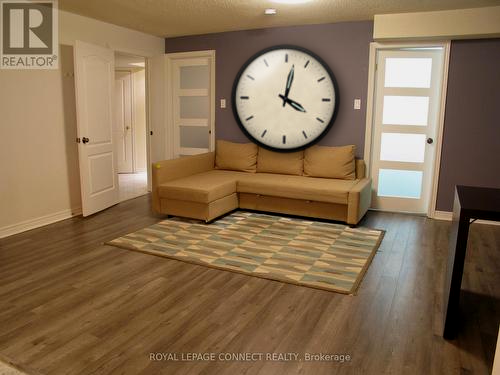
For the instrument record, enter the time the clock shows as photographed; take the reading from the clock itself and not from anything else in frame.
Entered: 4:02
